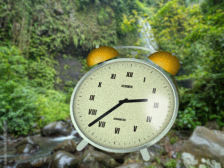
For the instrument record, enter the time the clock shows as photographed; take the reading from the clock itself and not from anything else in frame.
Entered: 2:37
